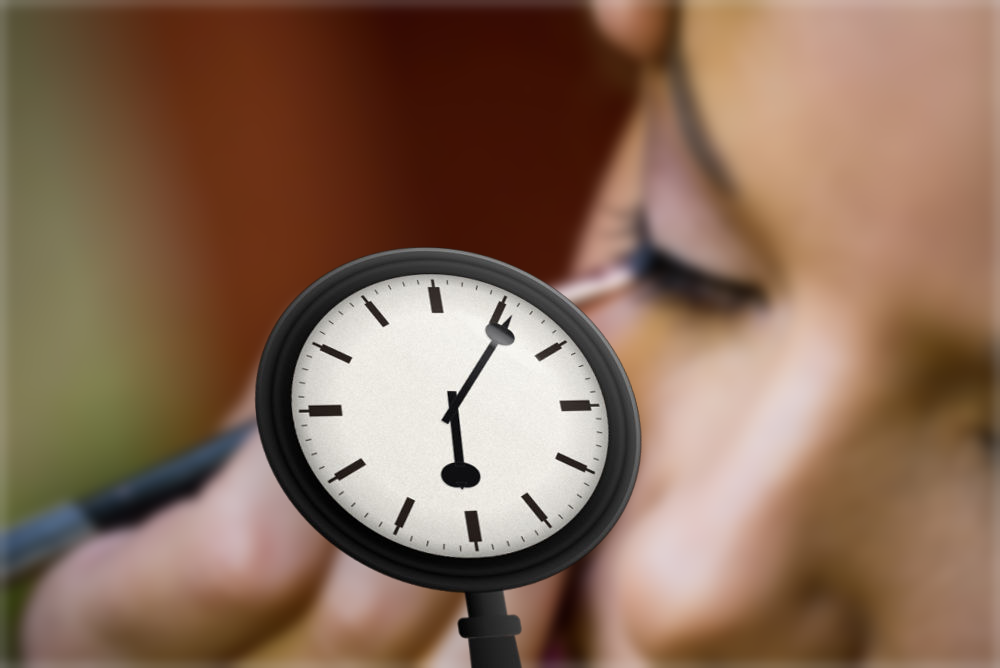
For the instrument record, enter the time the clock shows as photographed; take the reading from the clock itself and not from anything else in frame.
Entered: 6:06
